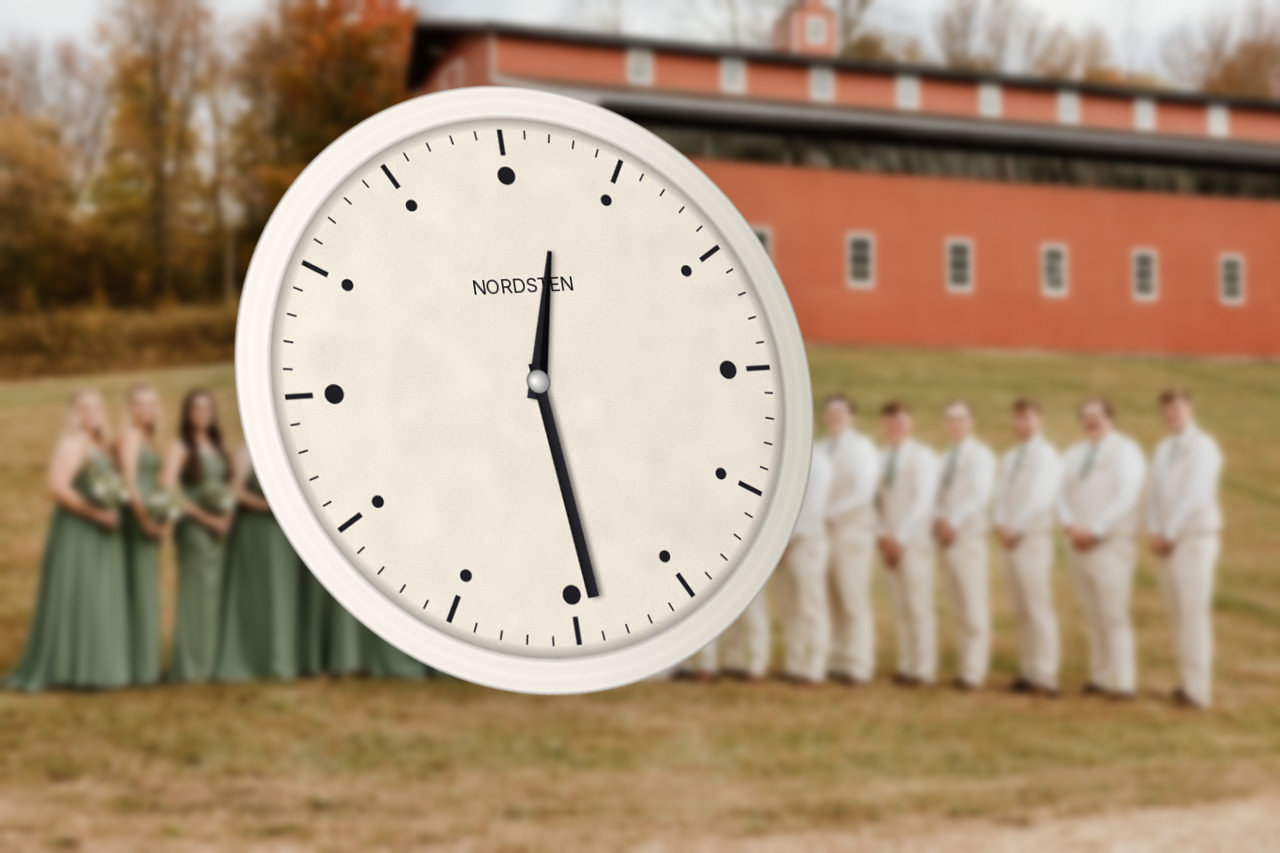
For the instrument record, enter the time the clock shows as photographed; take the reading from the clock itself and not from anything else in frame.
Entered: 12:29
